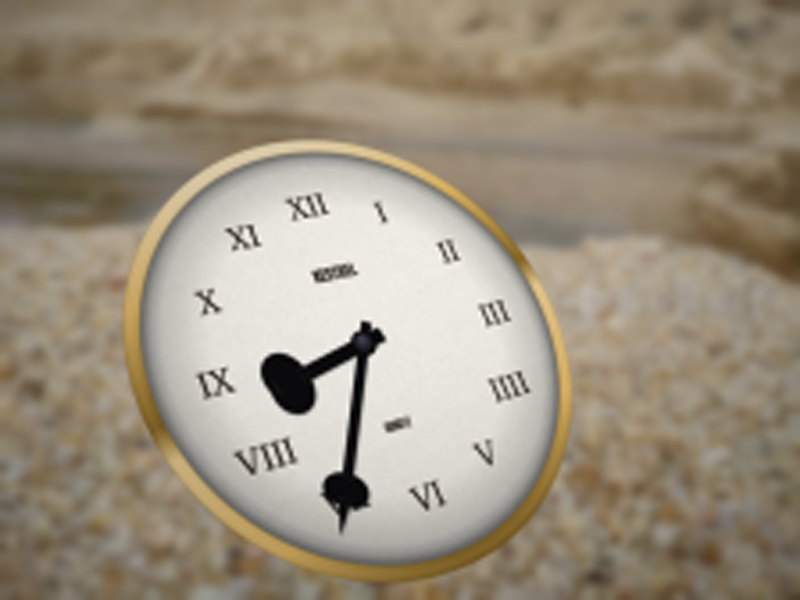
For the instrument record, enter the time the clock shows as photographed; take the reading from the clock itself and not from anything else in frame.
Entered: 8:35
